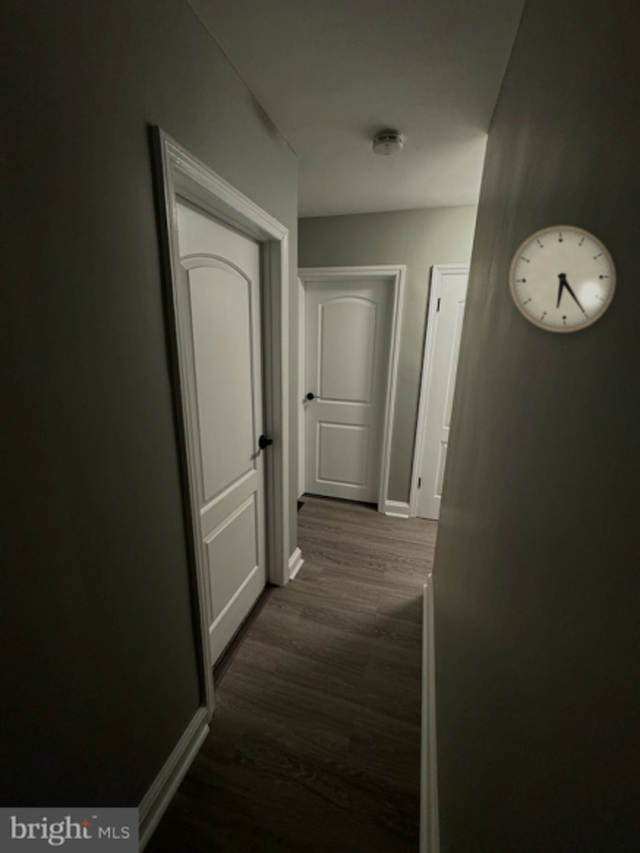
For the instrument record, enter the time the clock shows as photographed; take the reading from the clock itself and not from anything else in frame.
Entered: 6:25
